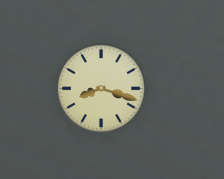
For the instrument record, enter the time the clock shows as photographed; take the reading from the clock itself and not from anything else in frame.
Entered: 8:18
